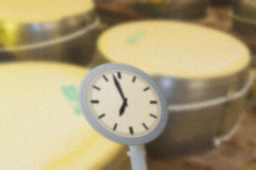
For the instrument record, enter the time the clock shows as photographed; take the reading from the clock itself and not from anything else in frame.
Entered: 6:58
